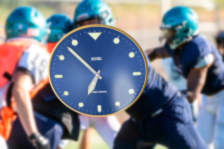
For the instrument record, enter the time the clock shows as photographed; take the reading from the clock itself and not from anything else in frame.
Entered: 6:53
